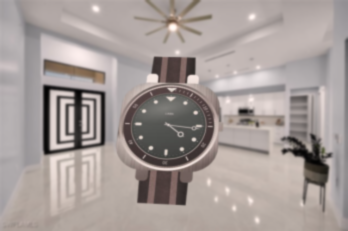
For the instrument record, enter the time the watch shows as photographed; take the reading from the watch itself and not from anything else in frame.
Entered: 4:16
